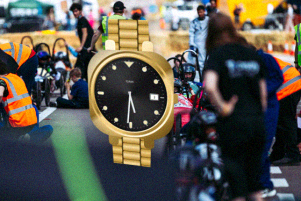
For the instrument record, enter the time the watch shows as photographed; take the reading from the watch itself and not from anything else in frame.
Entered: 5:31
